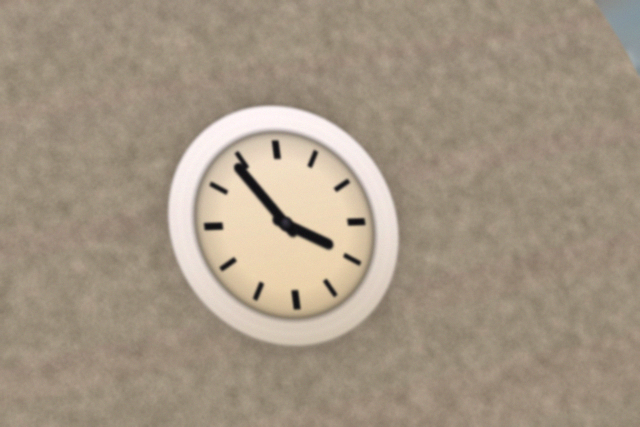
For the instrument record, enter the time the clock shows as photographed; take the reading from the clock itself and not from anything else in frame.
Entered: 3:54
